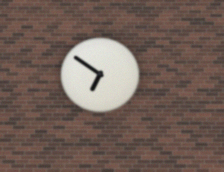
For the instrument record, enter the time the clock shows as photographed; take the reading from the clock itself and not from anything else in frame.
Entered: 6:51
